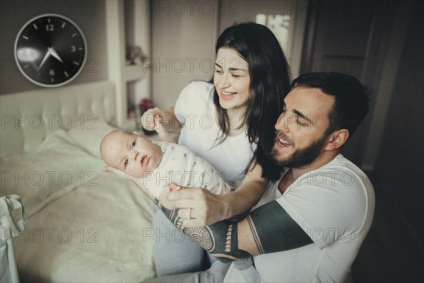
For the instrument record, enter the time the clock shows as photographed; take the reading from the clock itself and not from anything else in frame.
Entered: 4:36
